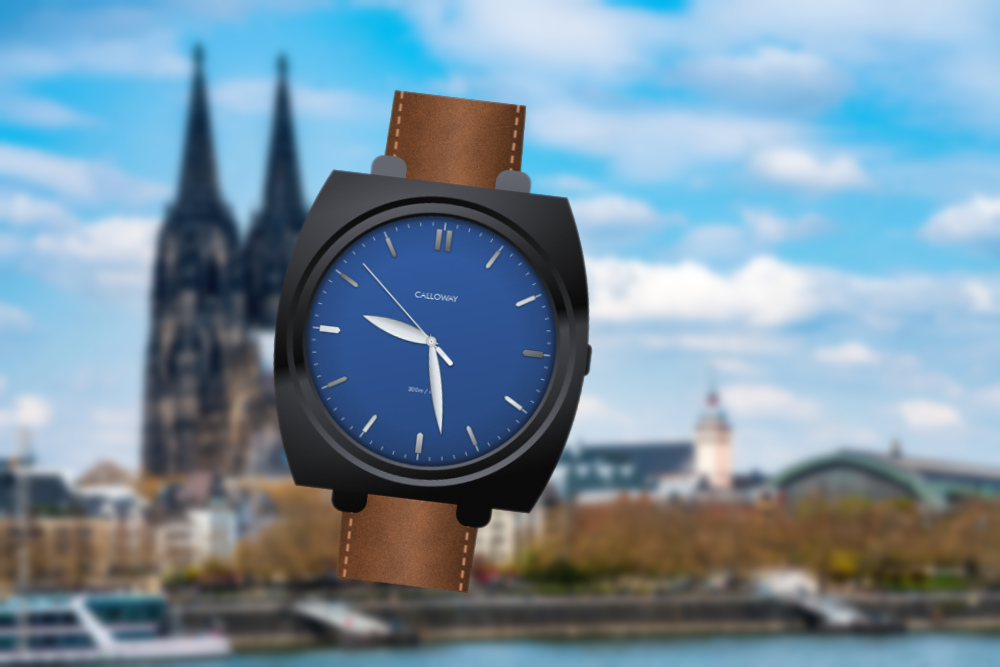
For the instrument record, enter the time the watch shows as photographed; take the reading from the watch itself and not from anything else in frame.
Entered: 9:27:52
